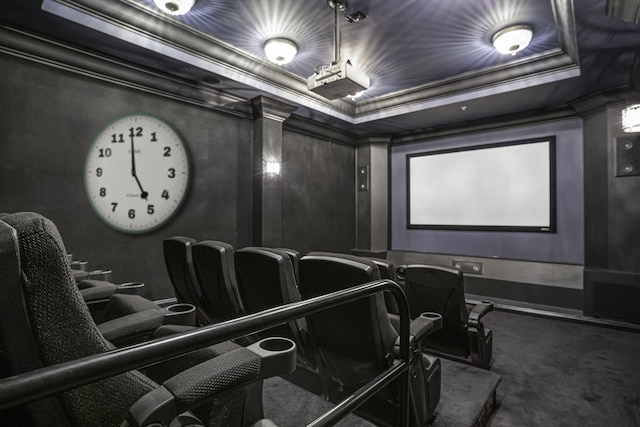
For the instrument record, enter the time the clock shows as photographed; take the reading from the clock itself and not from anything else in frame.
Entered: 4:59
